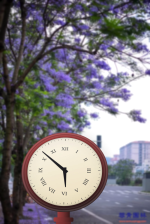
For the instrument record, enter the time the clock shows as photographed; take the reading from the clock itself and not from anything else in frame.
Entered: 5:52
